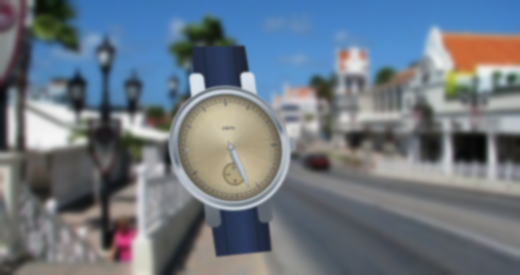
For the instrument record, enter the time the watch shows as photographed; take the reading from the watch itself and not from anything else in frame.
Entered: 5:27
